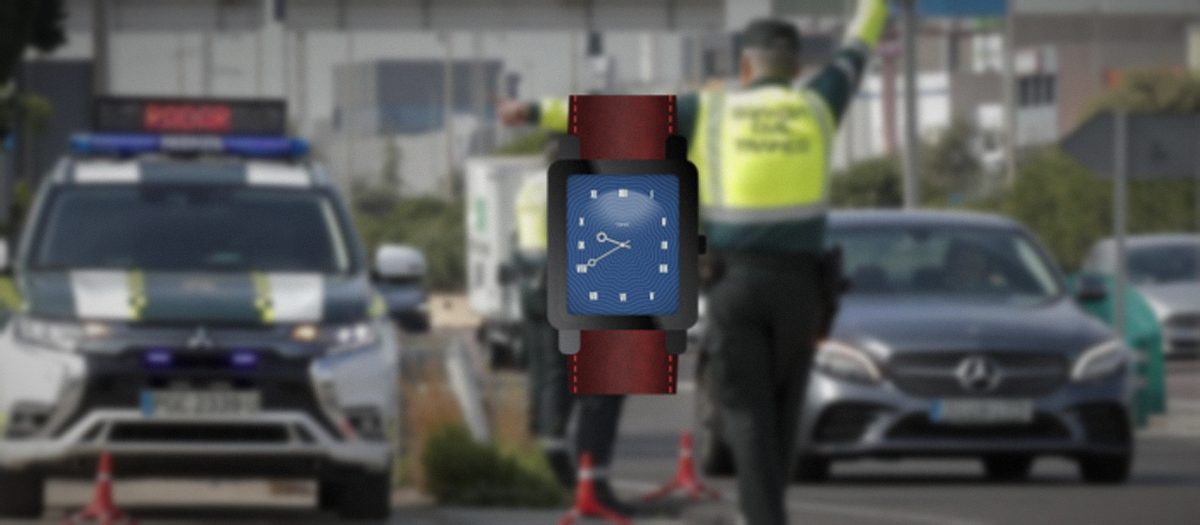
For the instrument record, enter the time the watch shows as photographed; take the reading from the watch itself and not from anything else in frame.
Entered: 9:40
